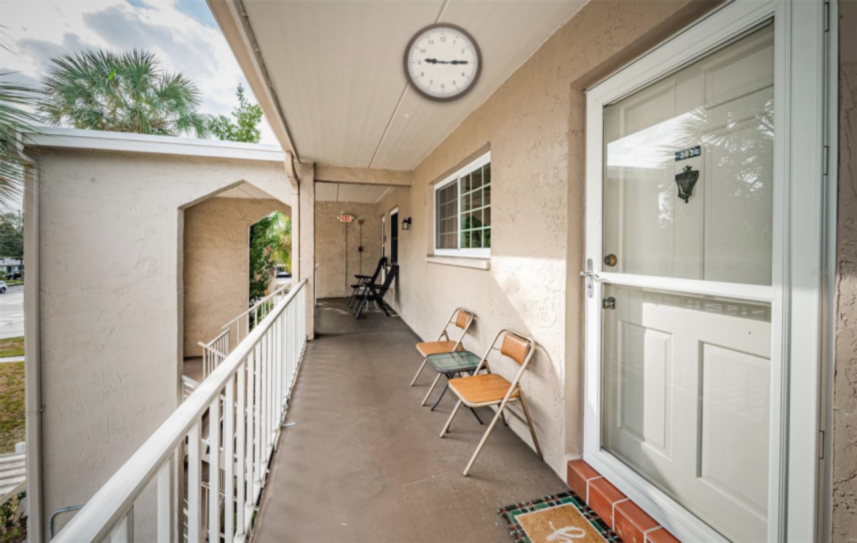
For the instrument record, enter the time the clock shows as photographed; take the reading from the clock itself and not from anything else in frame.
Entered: 9:15
